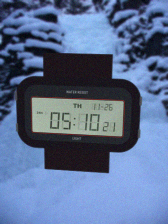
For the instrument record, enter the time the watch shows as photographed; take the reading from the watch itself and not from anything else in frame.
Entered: 5:10:21
